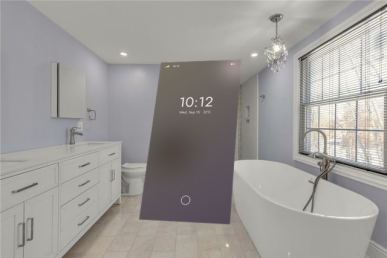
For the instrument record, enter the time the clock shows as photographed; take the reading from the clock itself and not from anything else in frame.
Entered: 10:12
